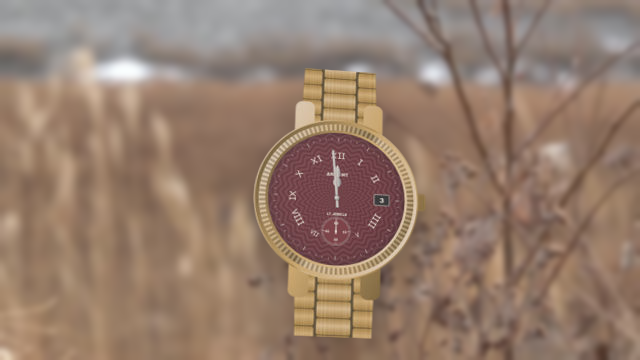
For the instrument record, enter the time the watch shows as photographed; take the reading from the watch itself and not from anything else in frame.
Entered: 11:59
